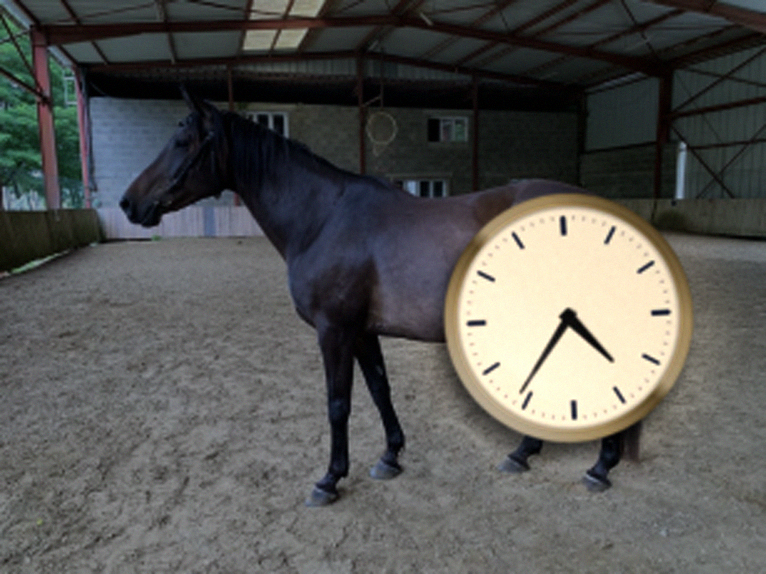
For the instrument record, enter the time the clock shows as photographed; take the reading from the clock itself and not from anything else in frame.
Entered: 4:36
